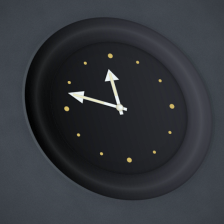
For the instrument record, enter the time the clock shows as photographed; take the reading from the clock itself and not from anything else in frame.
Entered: 11:48
